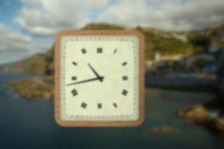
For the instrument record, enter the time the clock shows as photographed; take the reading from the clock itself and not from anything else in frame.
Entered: 10:43
